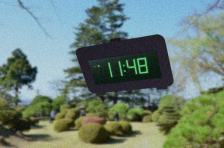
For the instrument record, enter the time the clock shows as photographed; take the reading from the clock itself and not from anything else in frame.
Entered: 11:48
